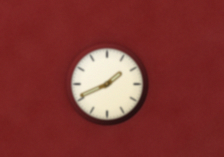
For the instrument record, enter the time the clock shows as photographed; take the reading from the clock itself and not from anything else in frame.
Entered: 1:41
